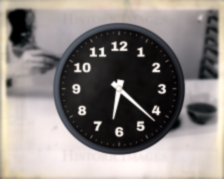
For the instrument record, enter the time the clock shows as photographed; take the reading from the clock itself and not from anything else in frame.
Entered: 6:22
